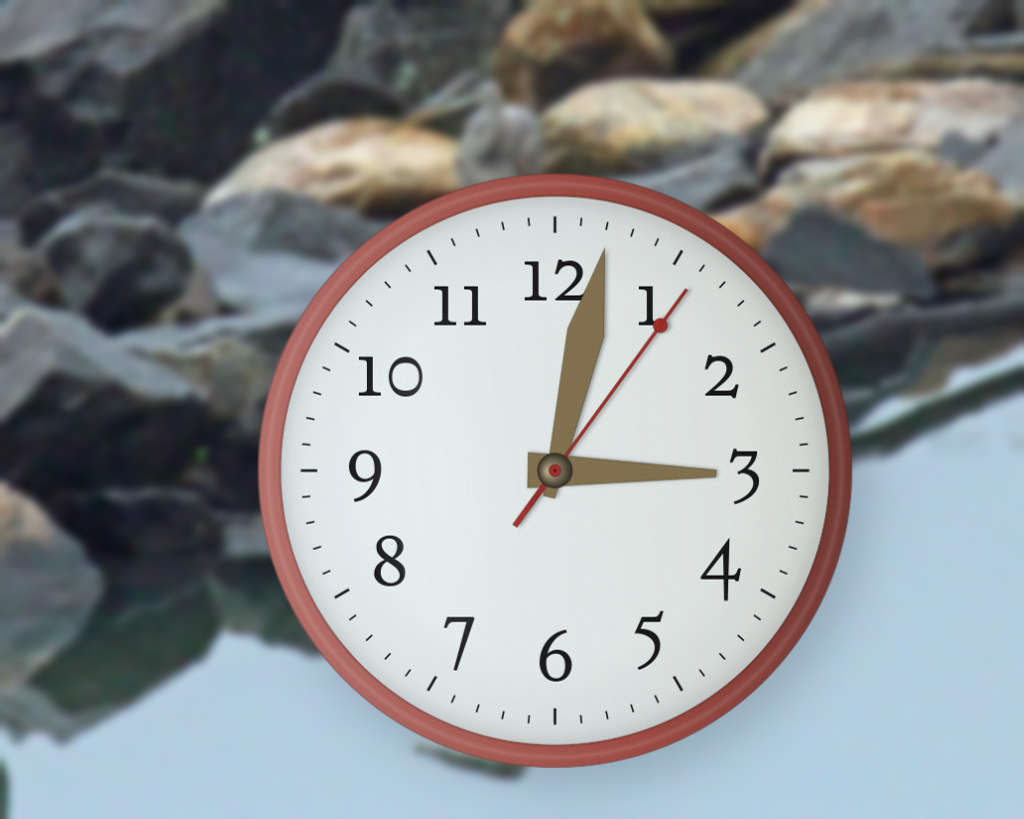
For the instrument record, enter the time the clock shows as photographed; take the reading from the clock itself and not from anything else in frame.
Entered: 3:02:06
